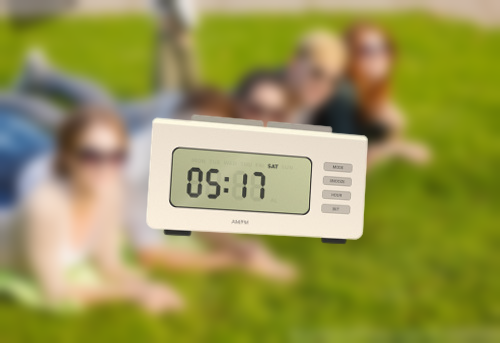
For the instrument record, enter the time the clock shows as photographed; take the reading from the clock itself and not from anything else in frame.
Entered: 5:17
